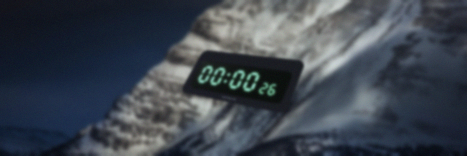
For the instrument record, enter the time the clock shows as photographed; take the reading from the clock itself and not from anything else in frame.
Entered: 0:00
